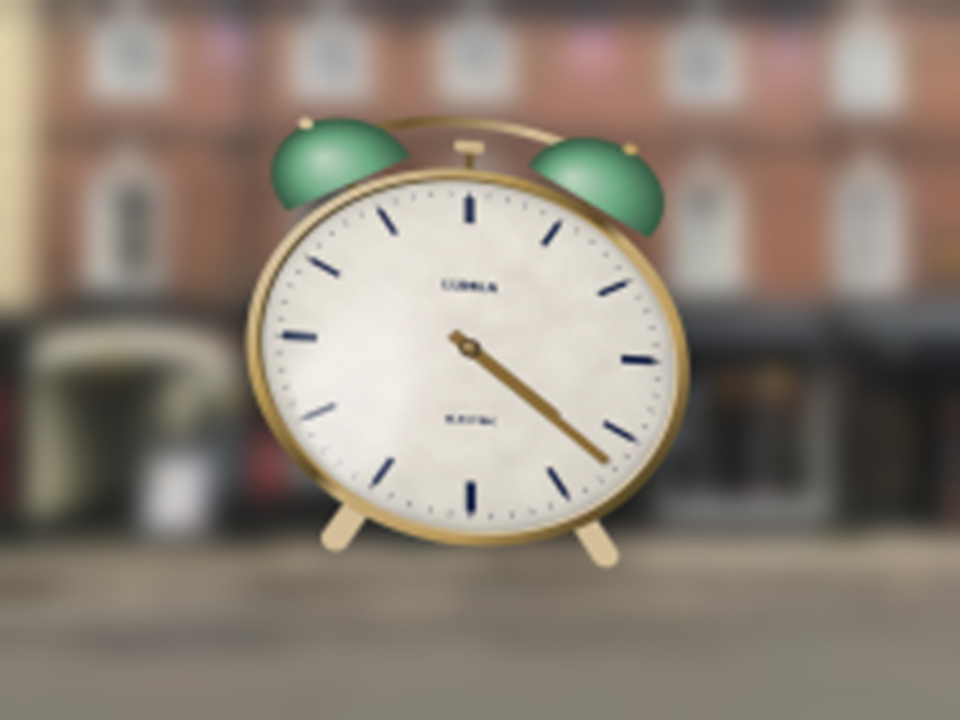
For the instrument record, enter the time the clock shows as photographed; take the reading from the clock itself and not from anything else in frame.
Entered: 4:22
